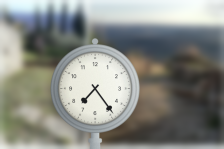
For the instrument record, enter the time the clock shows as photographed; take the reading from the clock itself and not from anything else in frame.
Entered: 7:24
